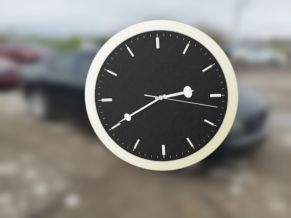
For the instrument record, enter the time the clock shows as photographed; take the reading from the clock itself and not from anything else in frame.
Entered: 2:40:17
